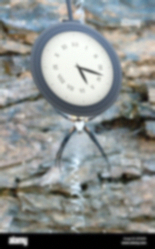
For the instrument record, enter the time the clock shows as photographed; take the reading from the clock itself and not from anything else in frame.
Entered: 5:18
